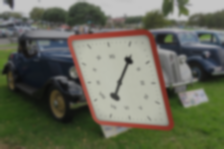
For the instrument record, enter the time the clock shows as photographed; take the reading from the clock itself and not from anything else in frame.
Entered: 7:06
